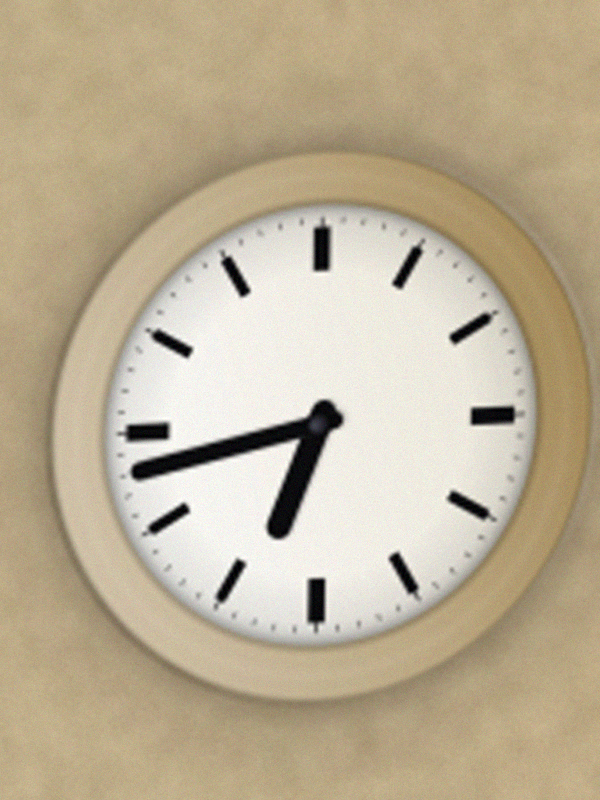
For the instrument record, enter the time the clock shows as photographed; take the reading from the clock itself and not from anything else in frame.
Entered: 6:43
